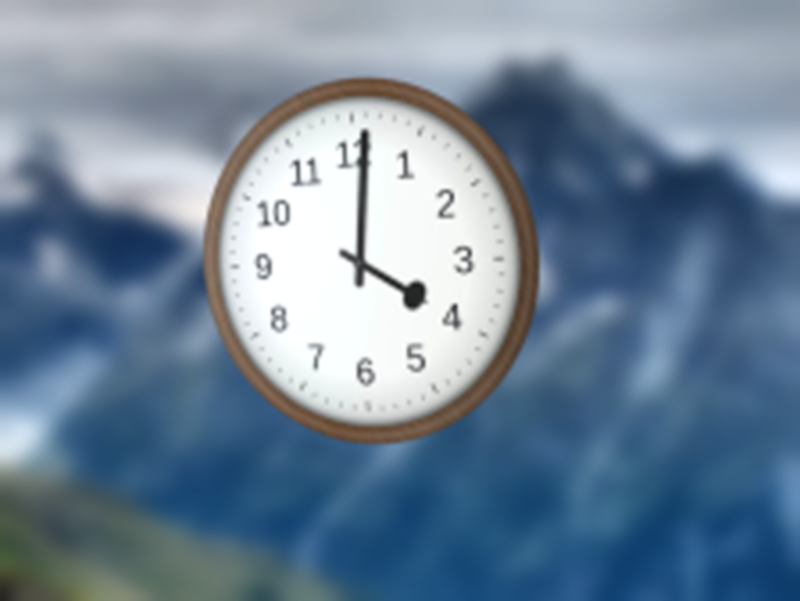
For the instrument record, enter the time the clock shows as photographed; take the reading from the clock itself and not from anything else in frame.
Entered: 4:01
